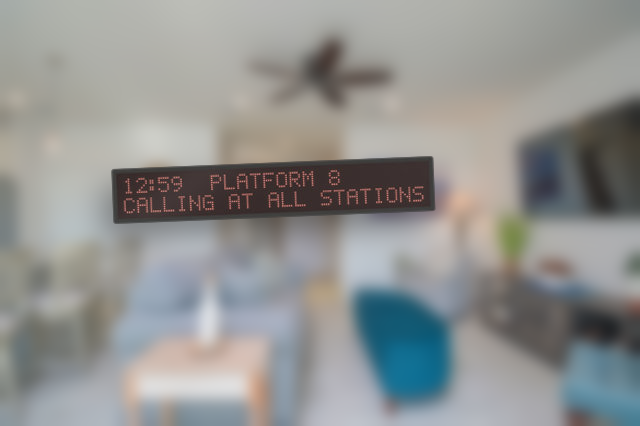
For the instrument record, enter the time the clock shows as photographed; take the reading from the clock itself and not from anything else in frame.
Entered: 12:59
